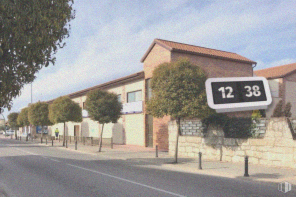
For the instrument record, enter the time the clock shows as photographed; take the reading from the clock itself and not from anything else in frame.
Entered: 12:38
